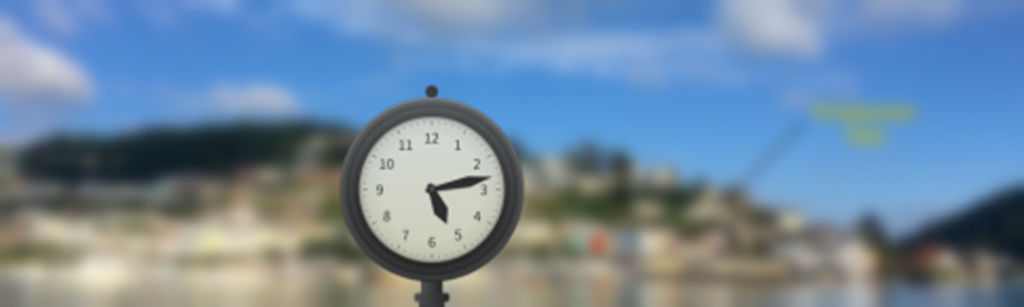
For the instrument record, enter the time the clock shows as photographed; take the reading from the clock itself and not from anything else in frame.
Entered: 5:13
